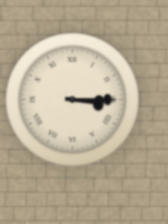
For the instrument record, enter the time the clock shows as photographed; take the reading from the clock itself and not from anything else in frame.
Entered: 3:15
